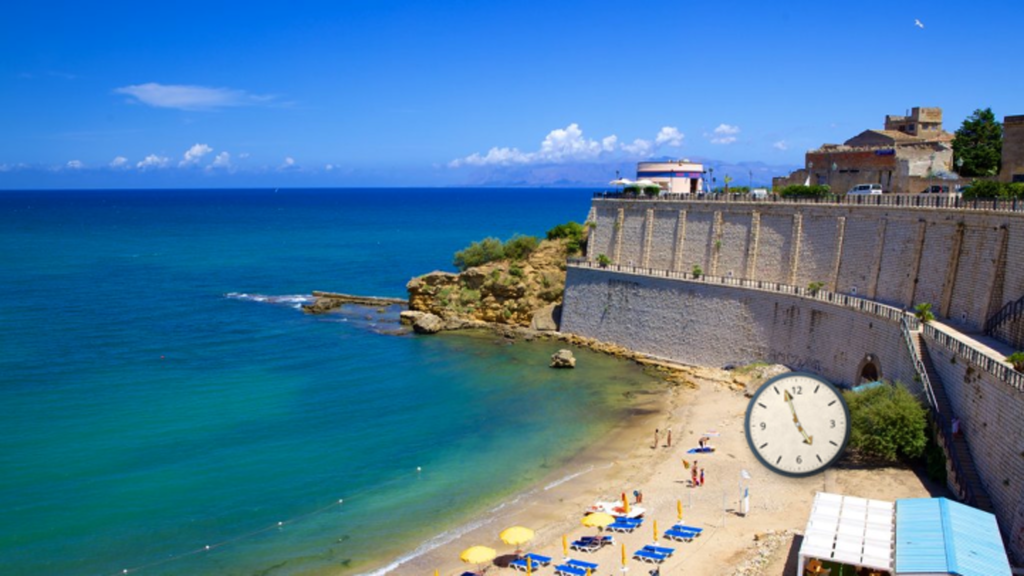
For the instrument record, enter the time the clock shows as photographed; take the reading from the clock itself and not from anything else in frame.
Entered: 4:57
